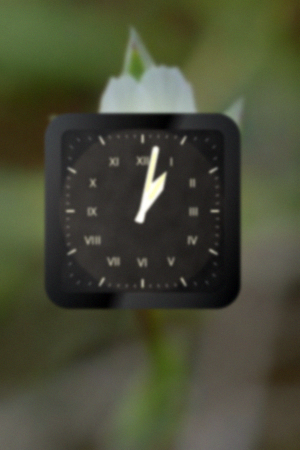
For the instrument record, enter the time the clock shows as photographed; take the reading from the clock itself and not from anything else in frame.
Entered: 1:02
